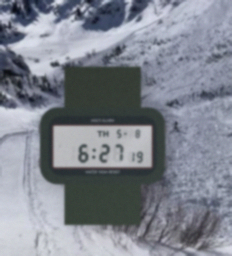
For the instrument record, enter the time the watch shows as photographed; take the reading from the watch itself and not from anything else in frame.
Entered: 6:27:19
